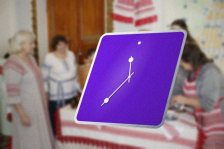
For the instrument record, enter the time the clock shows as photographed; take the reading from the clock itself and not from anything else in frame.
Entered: 11:36
